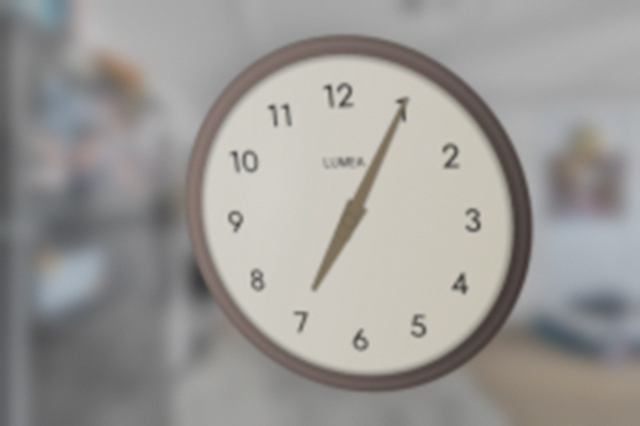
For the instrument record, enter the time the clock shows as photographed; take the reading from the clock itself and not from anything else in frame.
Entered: 7:05
